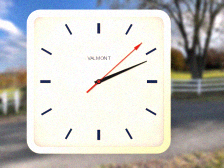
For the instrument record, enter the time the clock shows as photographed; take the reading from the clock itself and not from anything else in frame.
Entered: 2:11:08
